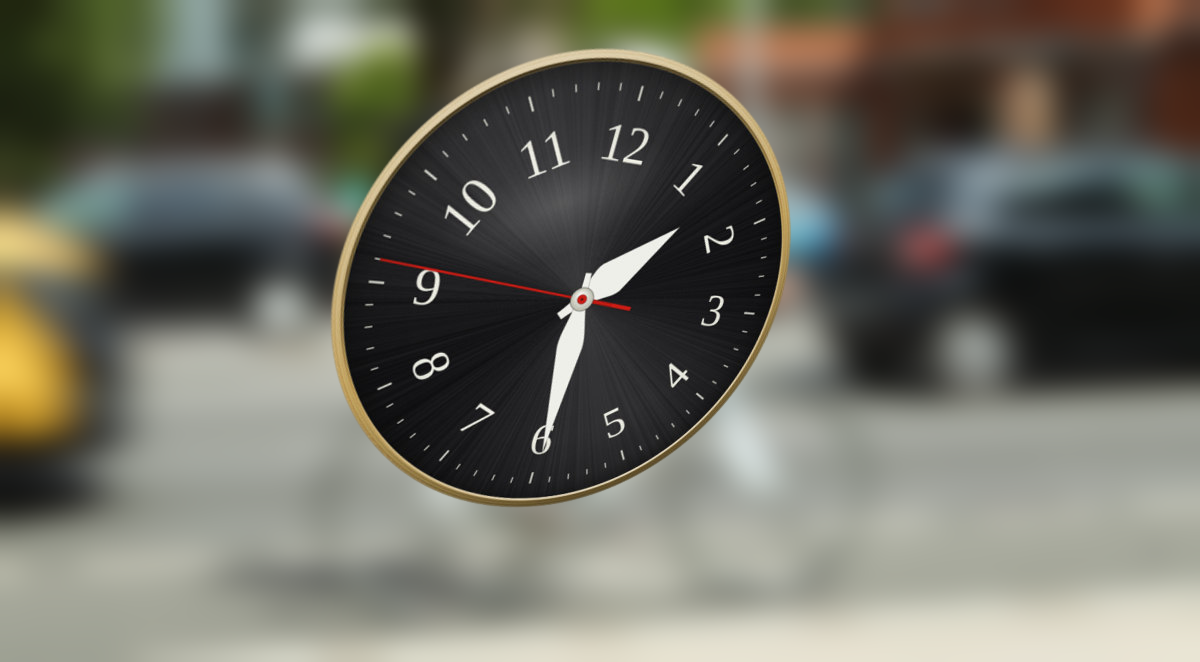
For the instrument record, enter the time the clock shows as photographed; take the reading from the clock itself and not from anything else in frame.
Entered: 1:29:46
